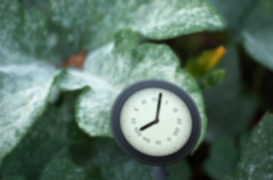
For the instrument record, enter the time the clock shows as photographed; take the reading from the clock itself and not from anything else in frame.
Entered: 8:02
